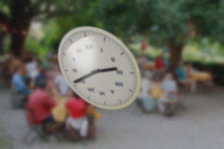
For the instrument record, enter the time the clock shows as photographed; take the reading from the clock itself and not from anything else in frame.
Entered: 2:41
